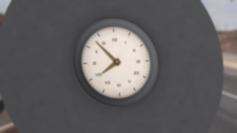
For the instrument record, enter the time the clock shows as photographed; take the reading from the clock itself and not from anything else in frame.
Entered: 7:53
